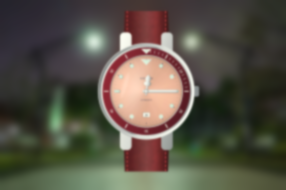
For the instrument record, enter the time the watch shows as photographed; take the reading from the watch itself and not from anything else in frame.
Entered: 12:15
